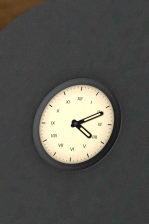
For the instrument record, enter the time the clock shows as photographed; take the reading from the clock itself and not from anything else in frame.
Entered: 4:11
